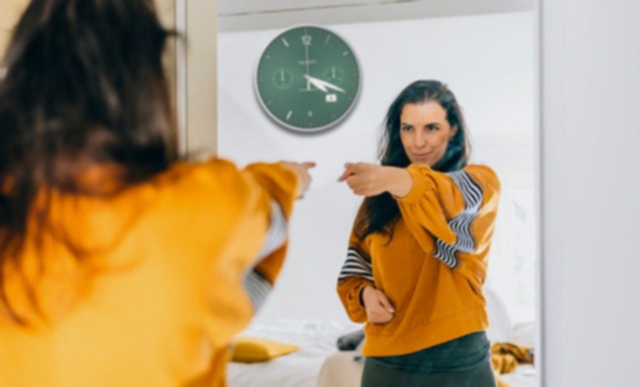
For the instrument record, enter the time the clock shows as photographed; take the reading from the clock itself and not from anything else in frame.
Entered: 4:19
